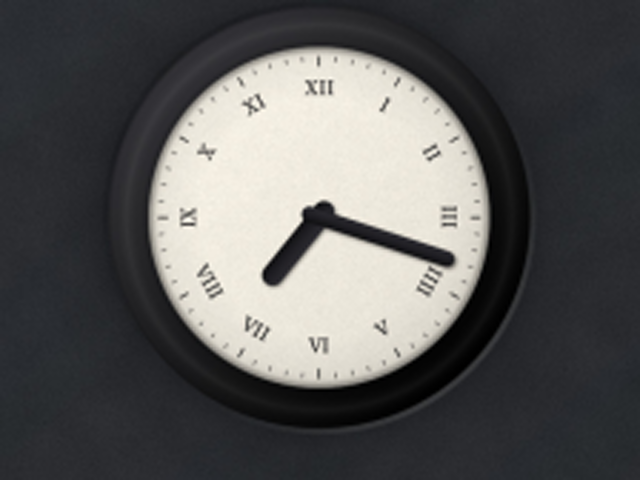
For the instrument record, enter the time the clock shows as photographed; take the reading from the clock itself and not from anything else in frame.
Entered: 7:18
